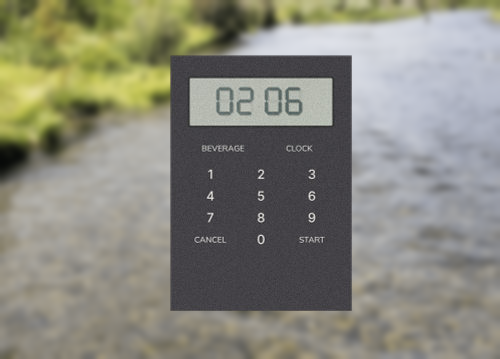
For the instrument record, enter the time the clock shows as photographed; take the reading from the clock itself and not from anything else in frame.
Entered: 2:06
